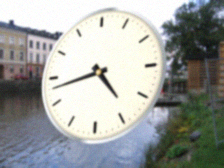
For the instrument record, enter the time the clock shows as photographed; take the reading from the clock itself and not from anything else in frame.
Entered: 4:43
